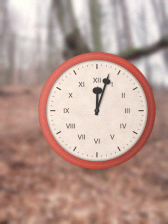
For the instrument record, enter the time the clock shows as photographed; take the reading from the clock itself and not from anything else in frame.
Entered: 12:03
